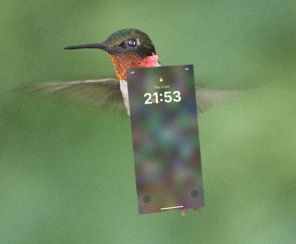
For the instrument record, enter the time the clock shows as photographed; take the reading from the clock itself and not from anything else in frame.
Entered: 21:53
